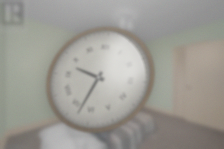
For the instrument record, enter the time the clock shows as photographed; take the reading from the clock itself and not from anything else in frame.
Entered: 9:33
